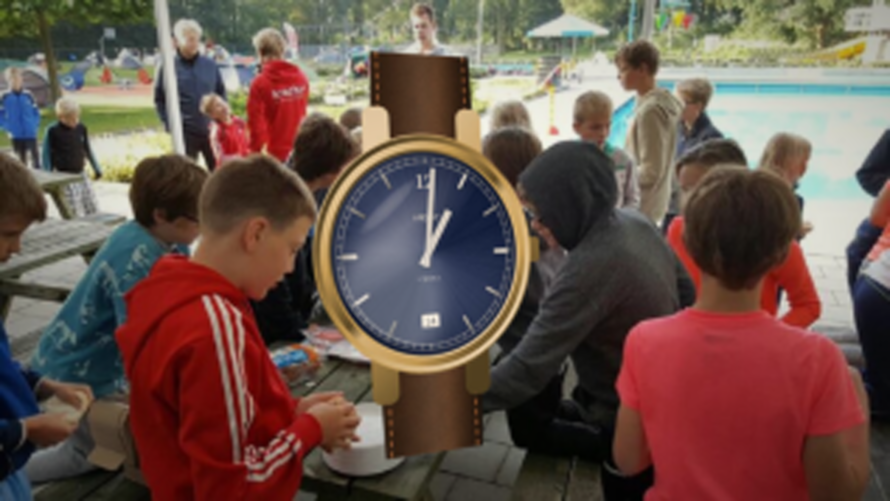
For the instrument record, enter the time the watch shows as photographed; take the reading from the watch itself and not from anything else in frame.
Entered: 1:01
